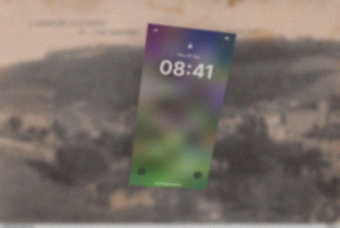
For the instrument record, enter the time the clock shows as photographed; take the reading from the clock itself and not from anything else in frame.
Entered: 8:41
